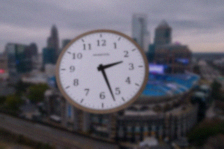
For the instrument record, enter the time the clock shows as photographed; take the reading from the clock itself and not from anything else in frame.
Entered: 2:27
